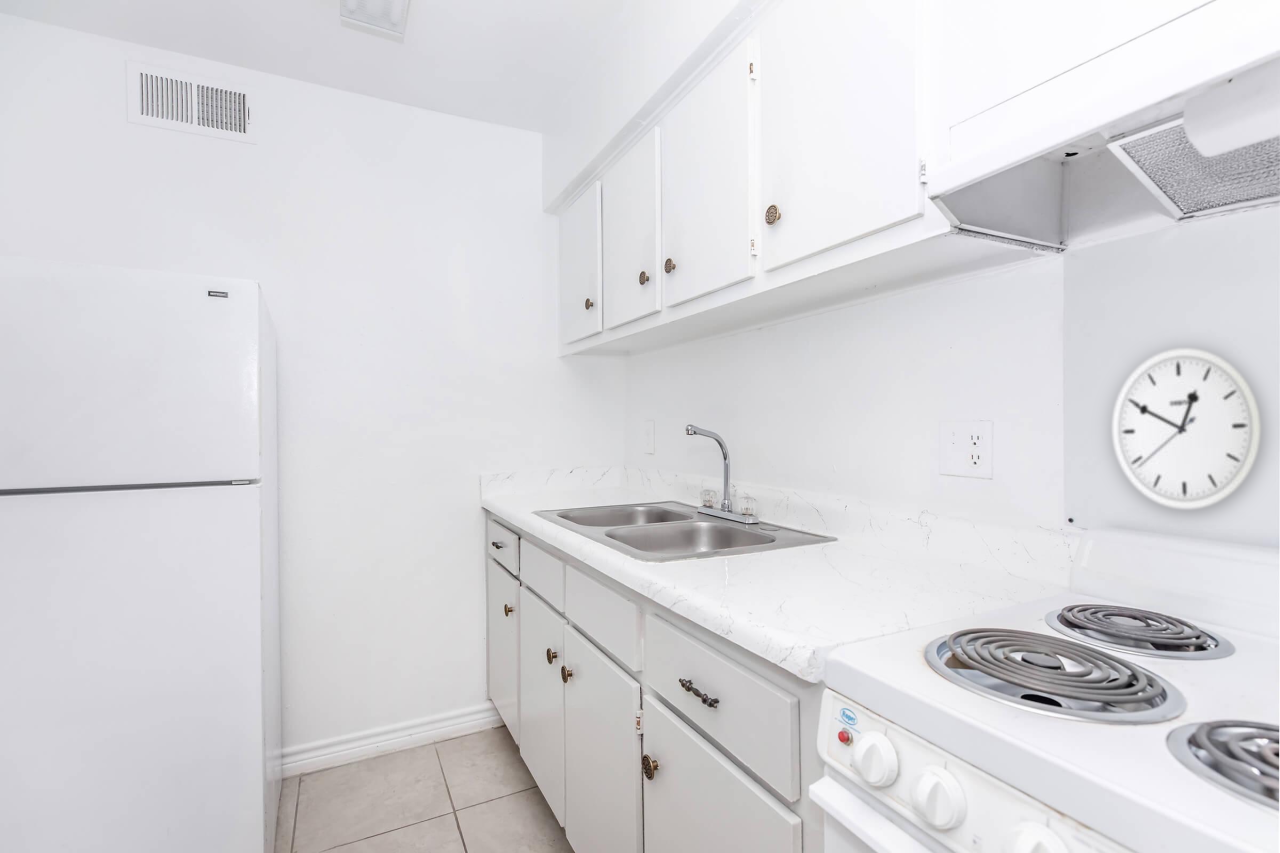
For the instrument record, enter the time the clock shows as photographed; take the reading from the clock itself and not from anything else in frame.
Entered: 12:49:39
